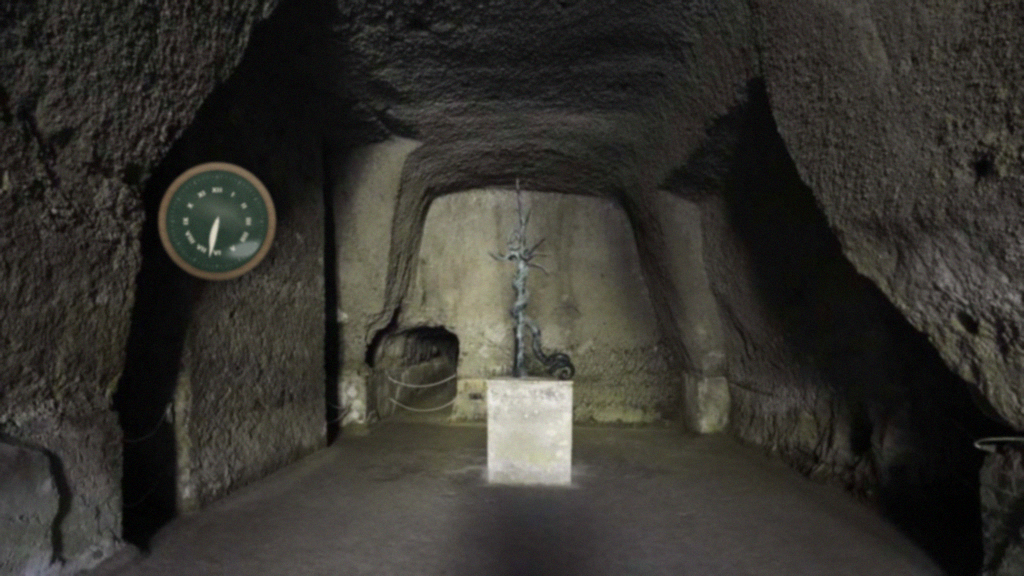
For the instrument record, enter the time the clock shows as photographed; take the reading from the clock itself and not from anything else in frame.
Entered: 6:32
